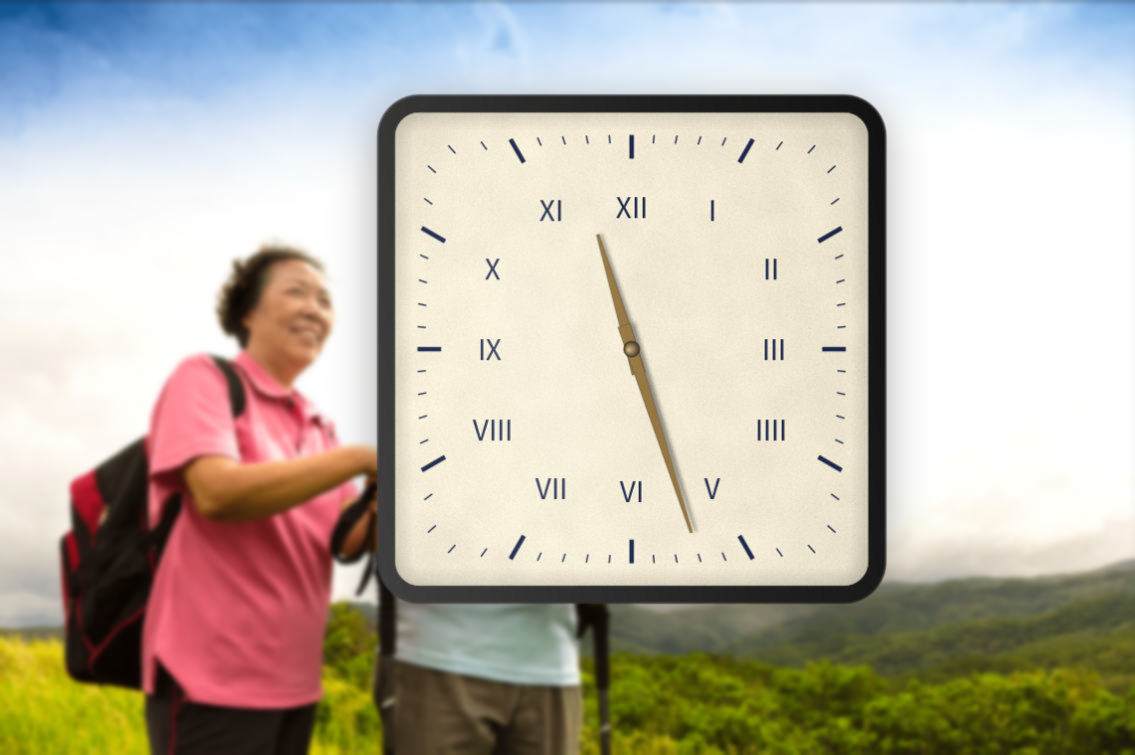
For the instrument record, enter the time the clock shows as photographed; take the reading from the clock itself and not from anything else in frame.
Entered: 11:27
